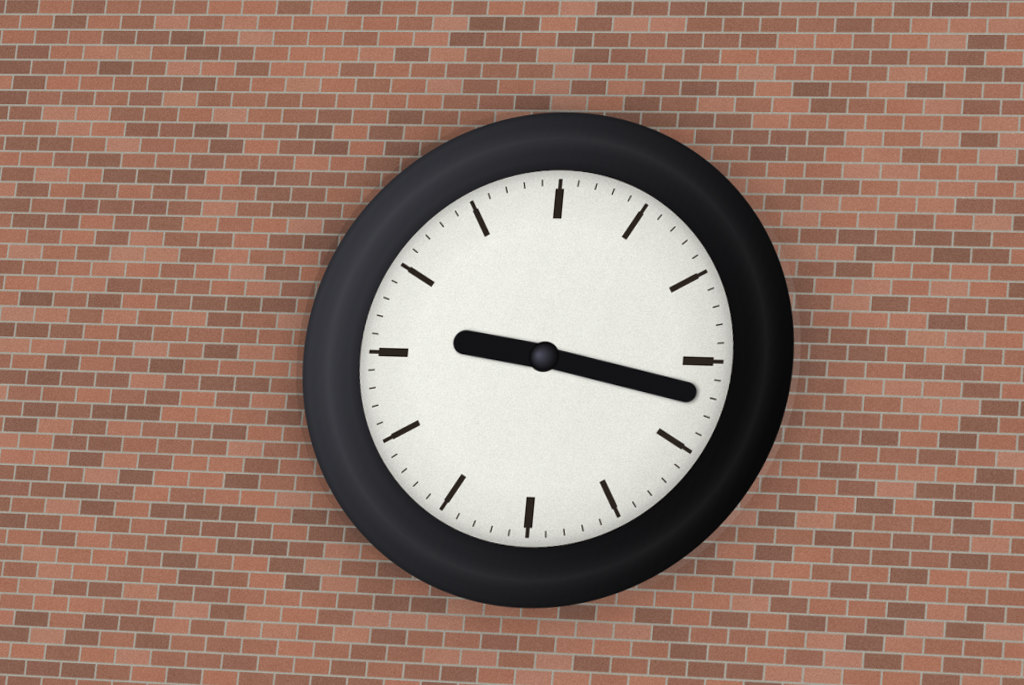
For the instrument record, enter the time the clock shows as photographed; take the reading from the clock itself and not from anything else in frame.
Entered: 9:17
